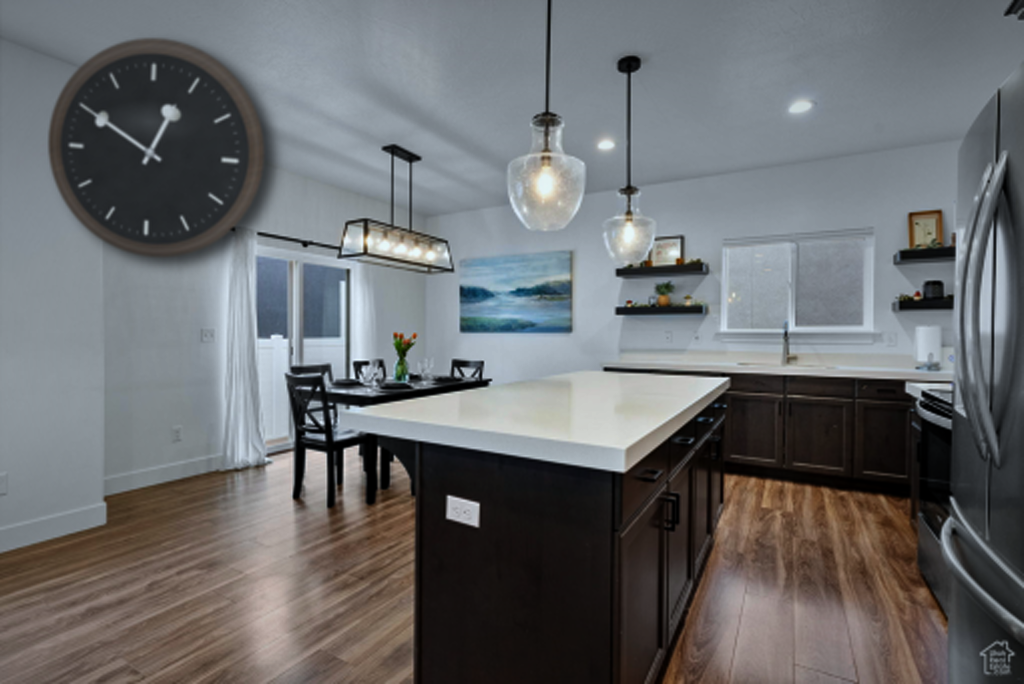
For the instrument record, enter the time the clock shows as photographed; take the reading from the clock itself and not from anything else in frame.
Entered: 12:50
